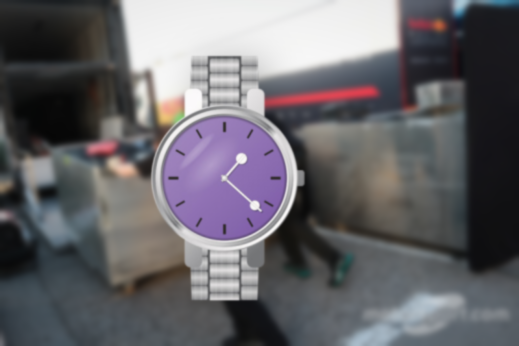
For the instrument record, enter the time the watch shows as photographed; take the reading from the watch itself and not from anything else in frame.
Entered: 1:22
